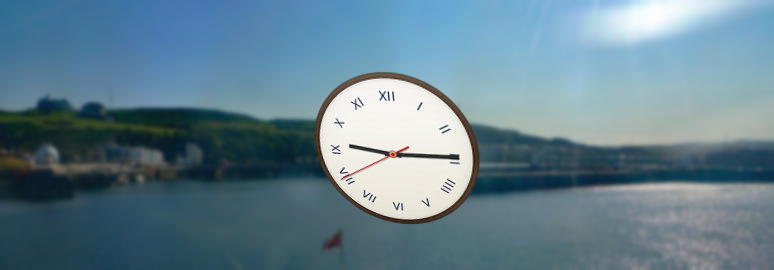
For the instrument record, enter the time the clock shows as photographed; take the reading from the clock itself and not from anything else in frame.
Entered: 9:14:40
